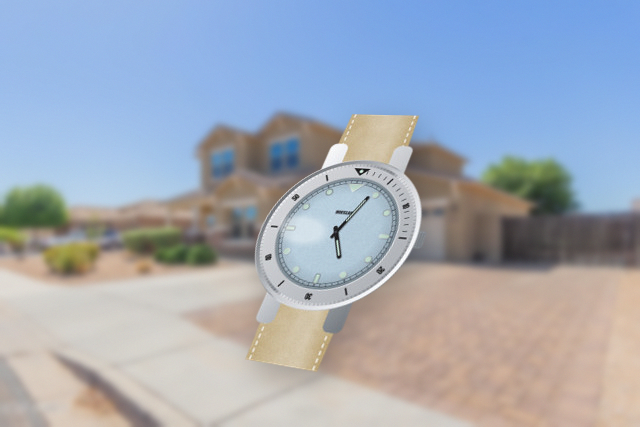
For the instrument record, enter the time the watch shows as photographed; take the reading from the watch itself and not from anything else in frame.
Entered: 5:04
